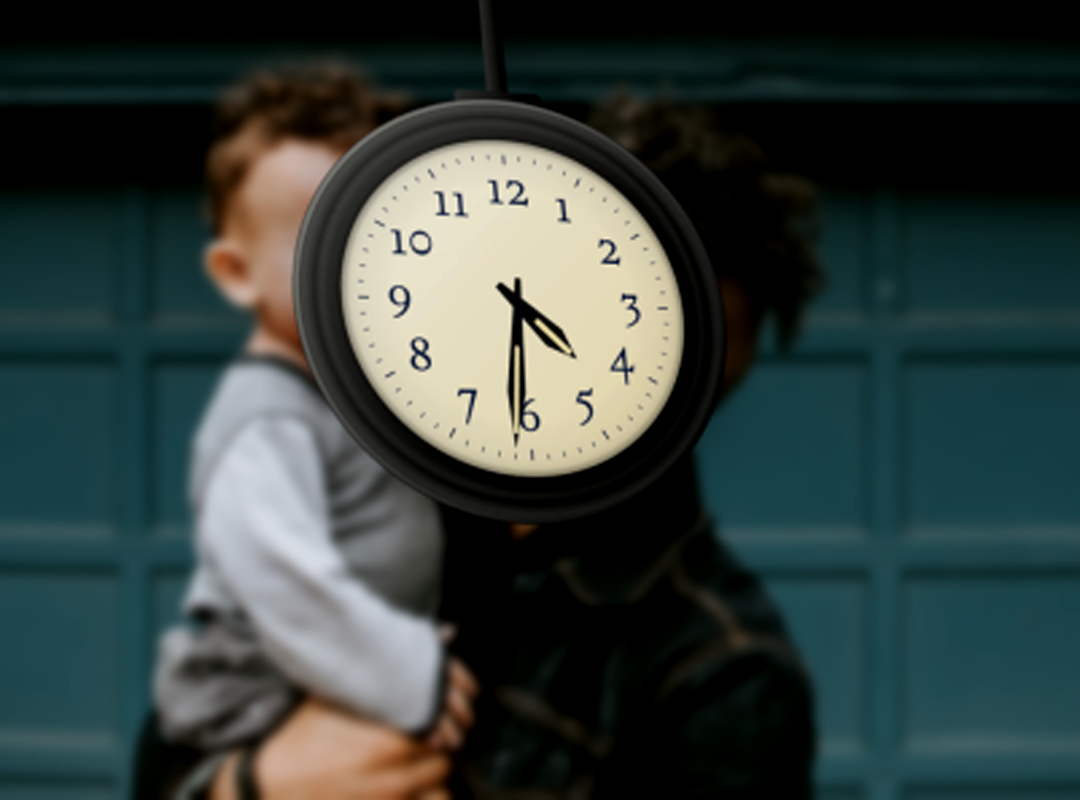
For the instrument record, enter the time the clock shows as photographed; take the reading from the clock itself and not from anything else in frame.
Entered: 4:31
